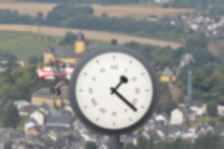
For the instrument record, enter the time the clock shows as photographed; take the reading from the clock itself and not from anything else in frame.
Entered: 1:22
